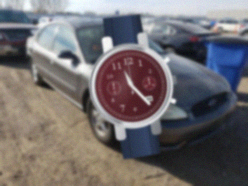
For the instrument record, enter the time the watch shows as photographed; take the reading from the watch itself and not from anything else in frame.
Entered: 11:24
